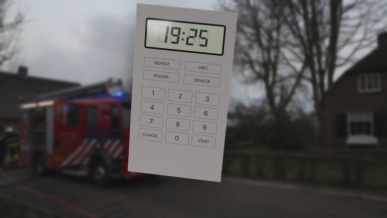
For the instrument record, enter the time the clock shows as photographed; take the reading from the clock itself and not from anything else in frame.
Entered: 19:25
